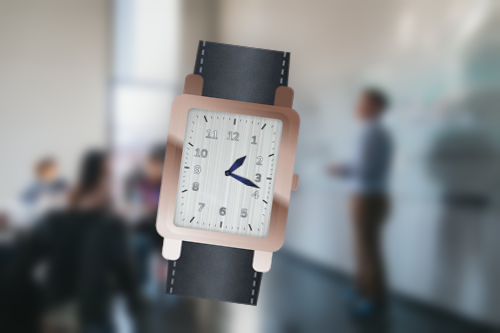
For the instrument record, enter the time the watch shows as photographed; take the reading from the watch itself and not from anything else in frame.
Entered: 1:18
